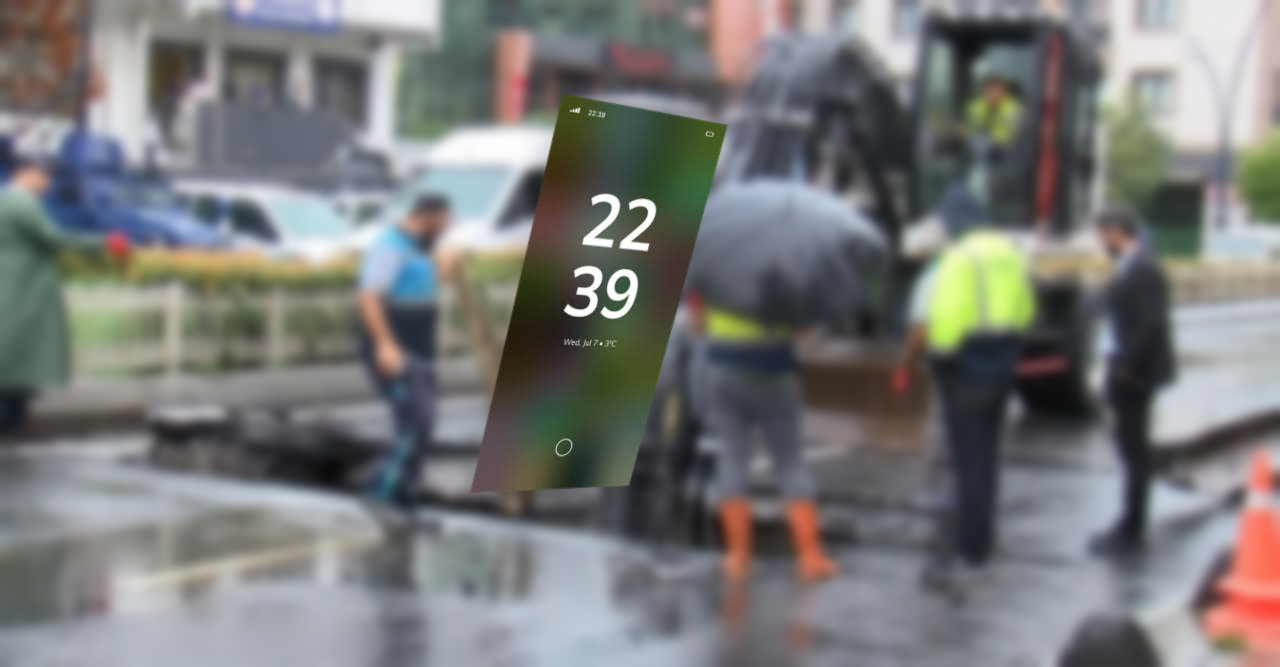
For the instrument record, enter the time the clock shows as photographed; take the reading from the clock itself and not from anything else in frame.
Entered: 22:39
